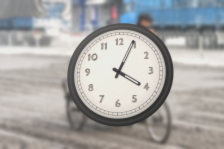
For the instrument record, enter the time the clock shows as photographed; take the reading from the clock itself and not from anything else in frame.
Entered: 4:04
